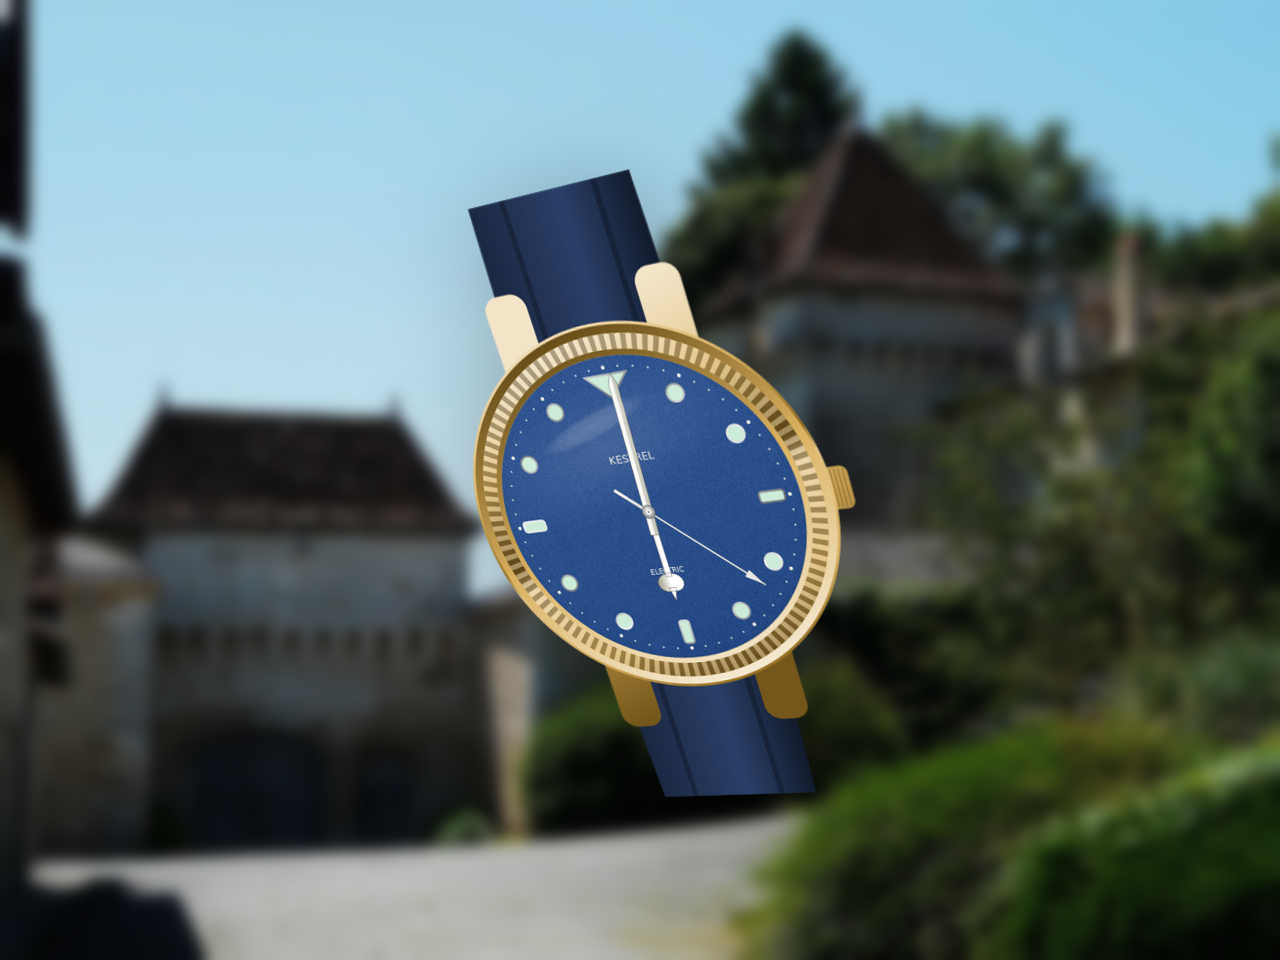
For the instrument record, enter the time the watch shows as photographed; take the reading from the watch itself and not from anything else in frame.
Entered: 6:00:22
